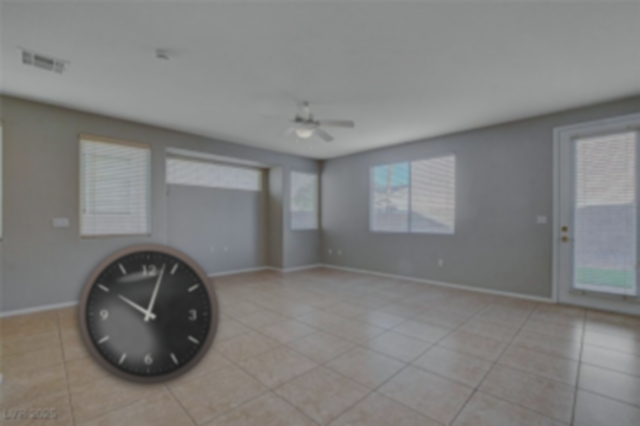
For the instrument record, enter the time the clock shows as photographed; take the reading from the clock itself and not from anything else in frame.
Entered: 10:03
